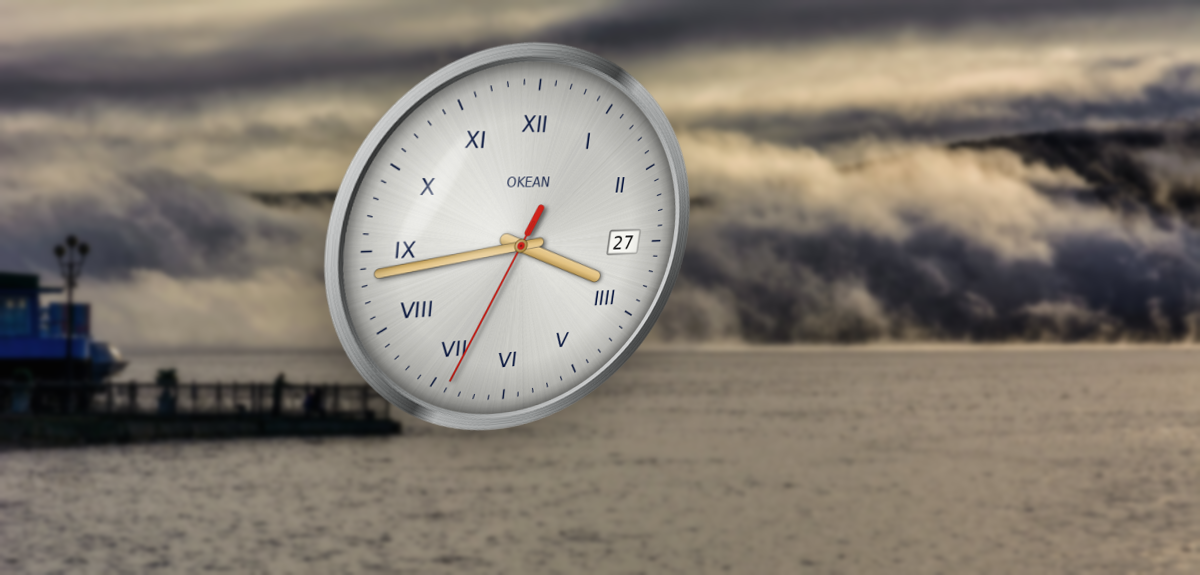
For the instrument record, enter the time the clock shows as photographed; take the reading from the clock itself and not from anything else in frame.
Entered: 3:43:34
